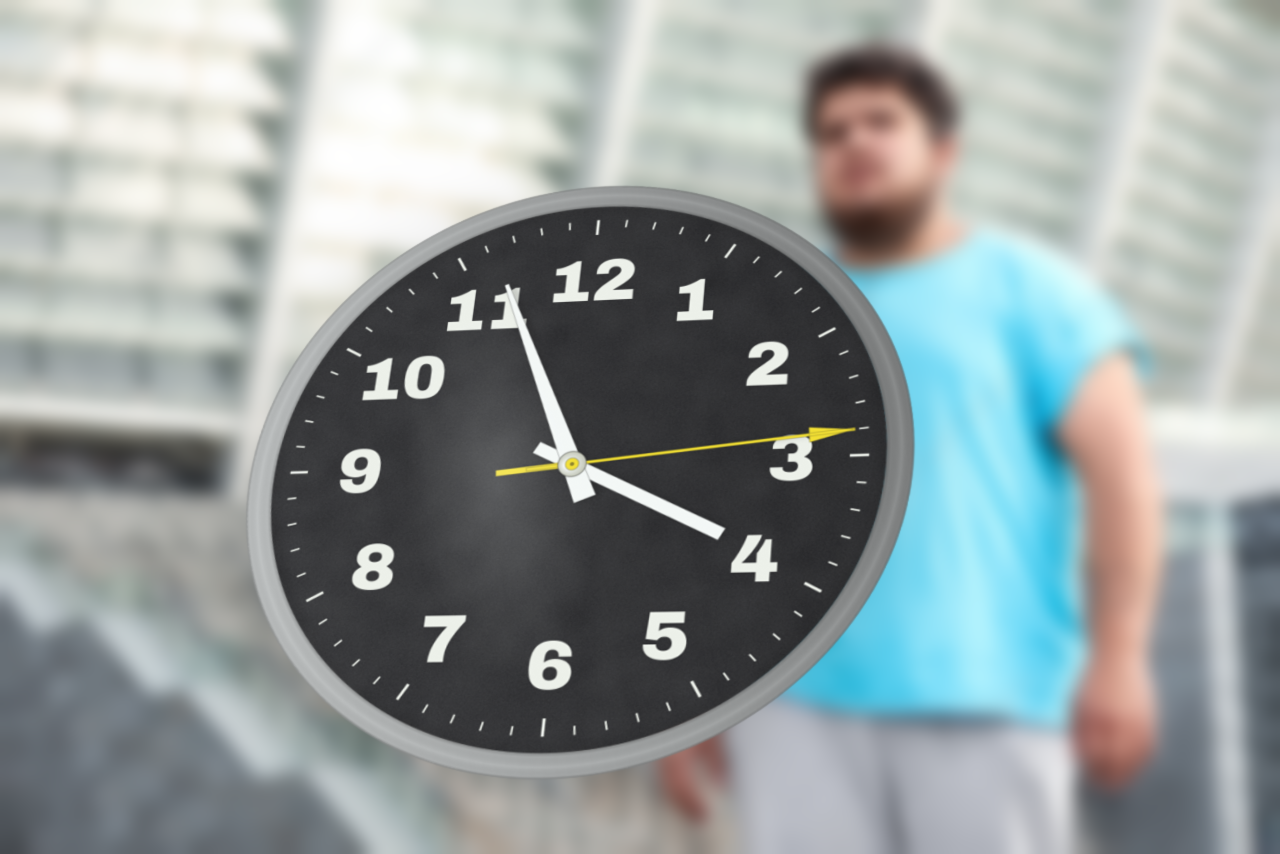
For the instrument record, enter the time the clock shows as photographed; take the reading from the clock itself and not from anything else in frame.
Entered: 3:56:14
